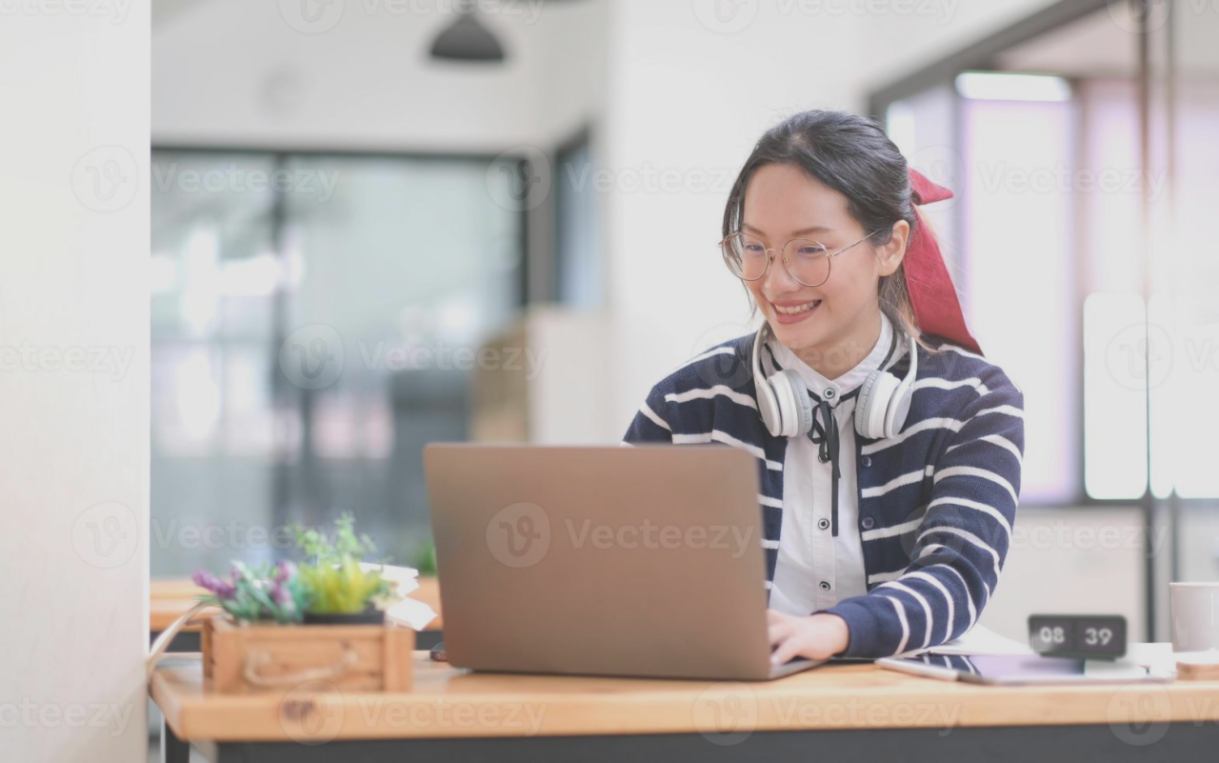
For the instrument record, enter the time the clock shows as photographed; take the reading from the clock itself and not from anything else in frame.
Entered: 8:39
